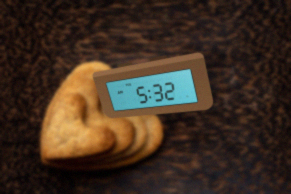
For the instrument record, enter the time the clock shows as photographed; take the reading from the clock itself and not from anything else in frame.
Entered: 5:32
